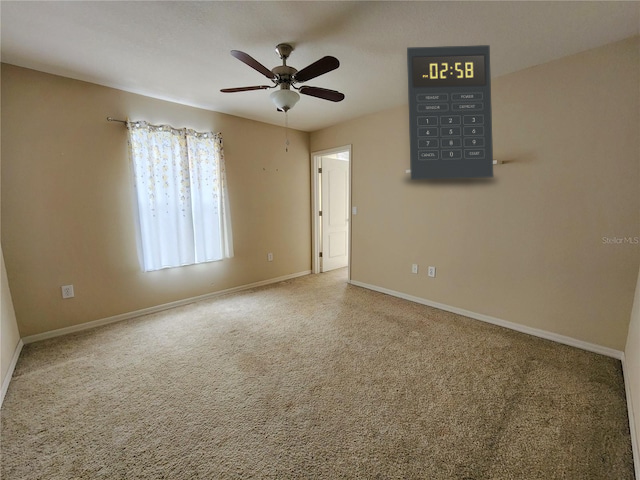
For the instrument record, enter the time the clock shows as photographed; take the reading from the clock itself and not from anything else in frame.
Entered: 2:58
